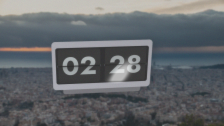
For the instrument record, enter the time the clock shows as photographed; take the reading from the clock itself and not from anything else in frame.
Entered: 2:28
